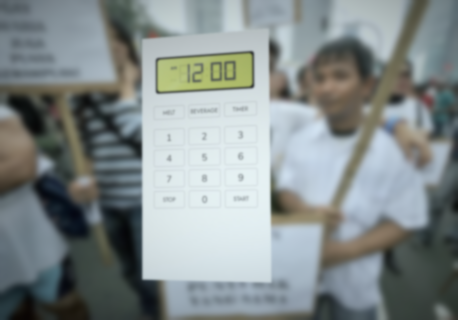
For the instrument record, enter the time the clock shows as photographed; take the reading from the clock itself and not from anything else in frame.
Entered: 12:00
